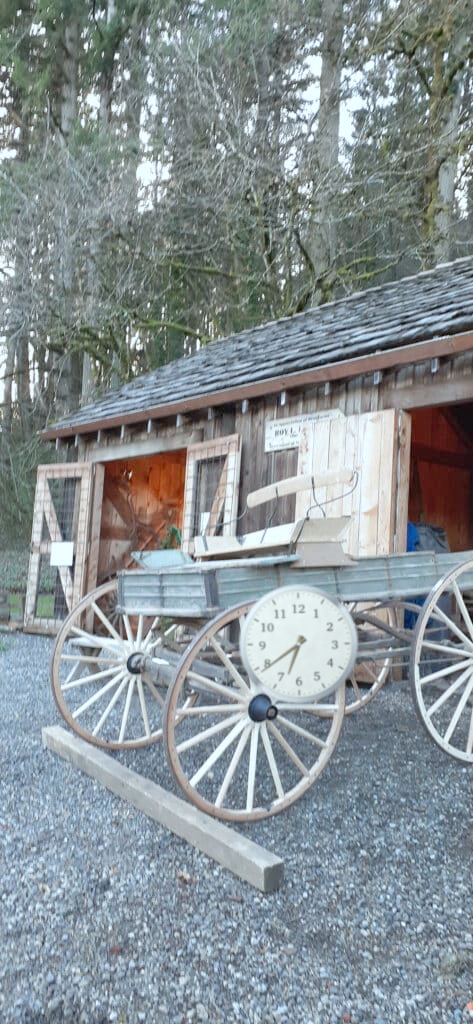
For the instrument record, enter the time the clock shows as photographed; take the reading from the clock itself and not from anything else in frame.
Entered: 6:39
